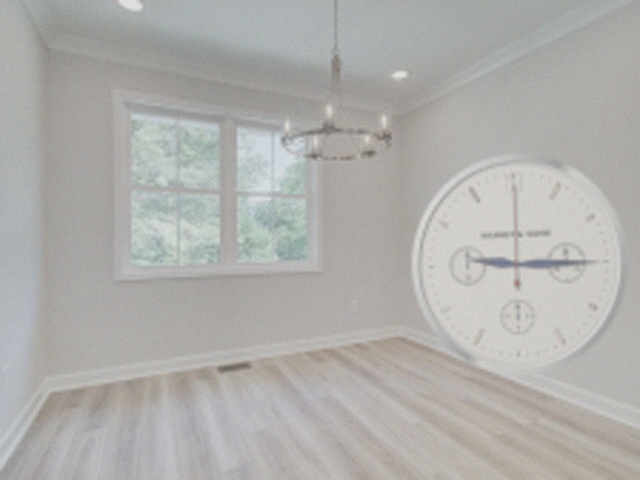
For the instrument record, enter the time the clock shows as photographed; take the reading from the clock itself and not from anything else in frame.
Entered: 9:15
